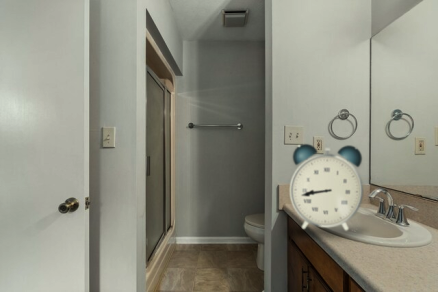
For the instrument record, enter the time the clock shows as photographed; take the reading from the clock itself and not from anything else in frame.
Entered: 8:43
